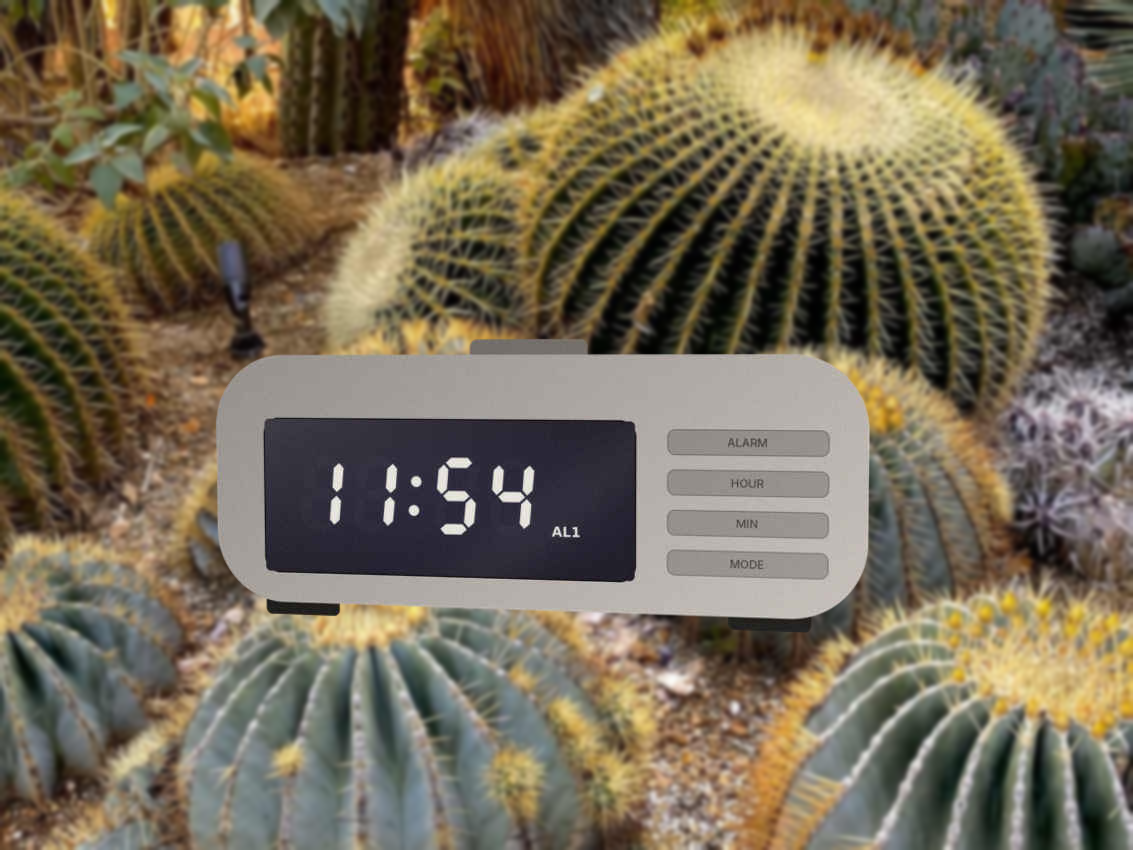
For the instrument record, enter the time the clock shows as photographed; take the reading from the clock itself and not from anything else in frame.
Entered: 11:54
